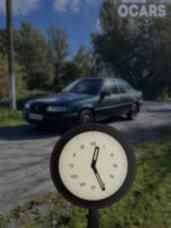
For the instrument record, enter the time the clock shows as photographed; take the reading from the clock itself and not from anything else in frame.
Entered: 12:26
